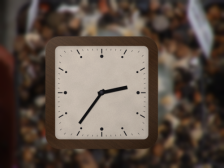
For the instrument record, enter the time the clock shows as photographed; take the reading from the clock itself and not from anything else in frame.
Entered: 2:36
